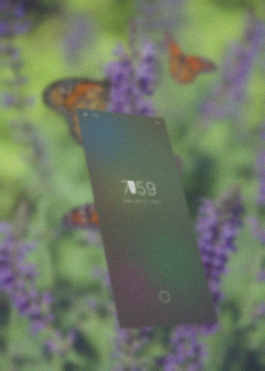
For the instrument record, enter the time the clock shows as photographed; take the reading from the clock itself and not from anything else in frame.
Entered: 7:59
